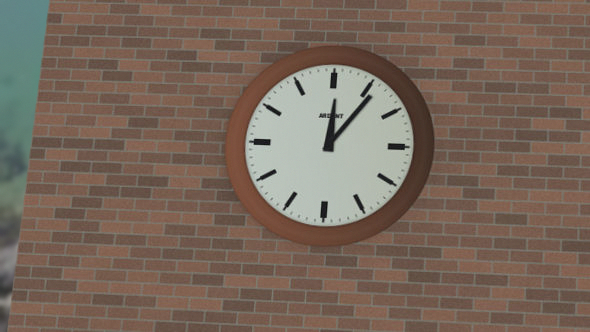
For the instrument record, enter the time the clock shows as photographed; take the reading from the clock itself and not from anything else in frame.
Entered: 12:06
